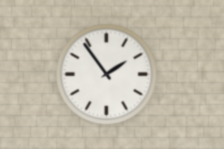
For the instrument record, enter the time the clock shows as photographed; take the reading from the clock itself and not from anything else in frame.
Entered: 1:54
